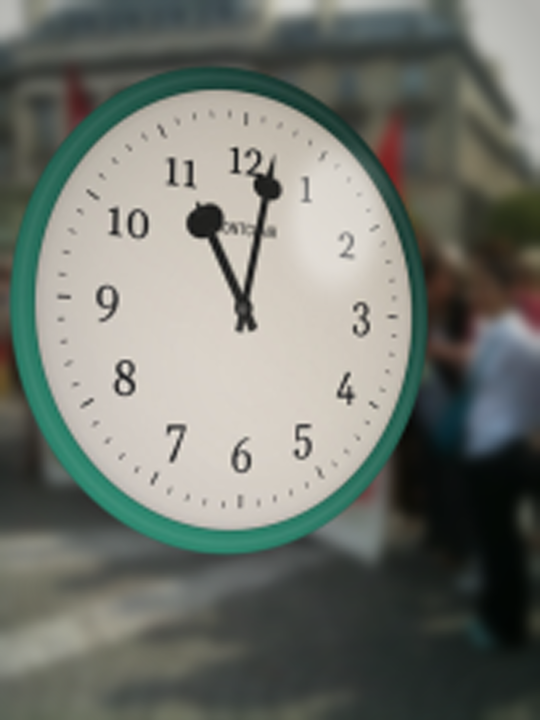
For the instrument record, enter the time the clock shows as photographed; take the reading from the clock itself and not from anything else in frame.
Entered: 11:02
